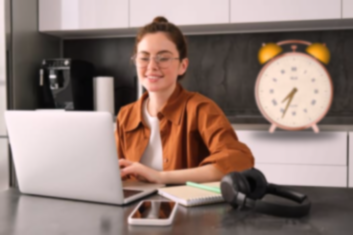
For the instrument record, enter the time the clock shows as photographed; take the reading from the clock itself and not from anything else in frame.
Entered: 7:34
